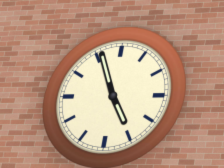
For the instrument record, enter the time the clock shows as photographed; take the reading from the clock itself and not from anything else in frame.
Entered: 4:56
